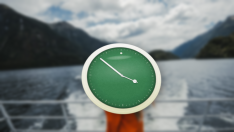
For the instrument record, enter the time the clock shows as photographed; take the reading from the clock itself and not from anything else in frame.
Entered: 3:52
